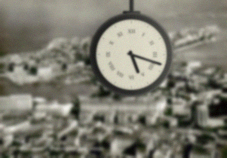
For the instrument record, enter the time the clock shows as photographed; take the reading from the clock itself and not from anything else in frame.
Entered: 5:18
